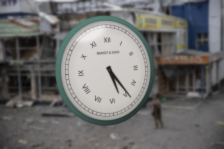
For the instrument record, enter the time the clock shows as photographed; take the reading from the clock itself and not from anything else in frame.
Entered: 5:24
